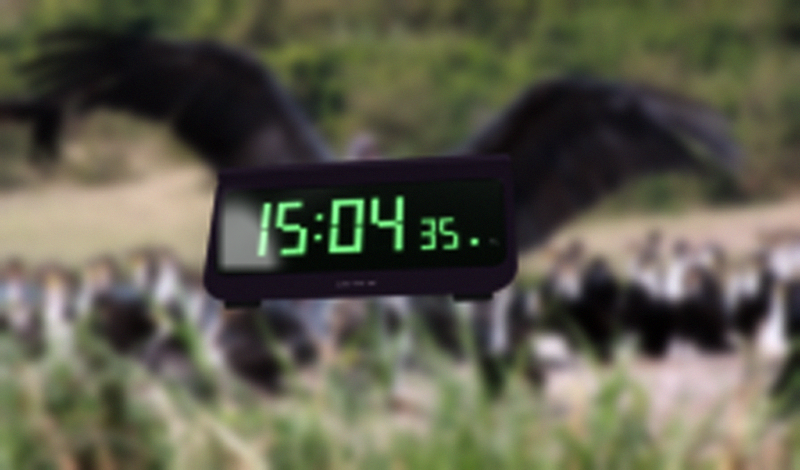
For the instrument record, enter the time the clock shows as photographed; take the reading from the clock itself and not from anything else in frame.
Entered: 15:04:35
